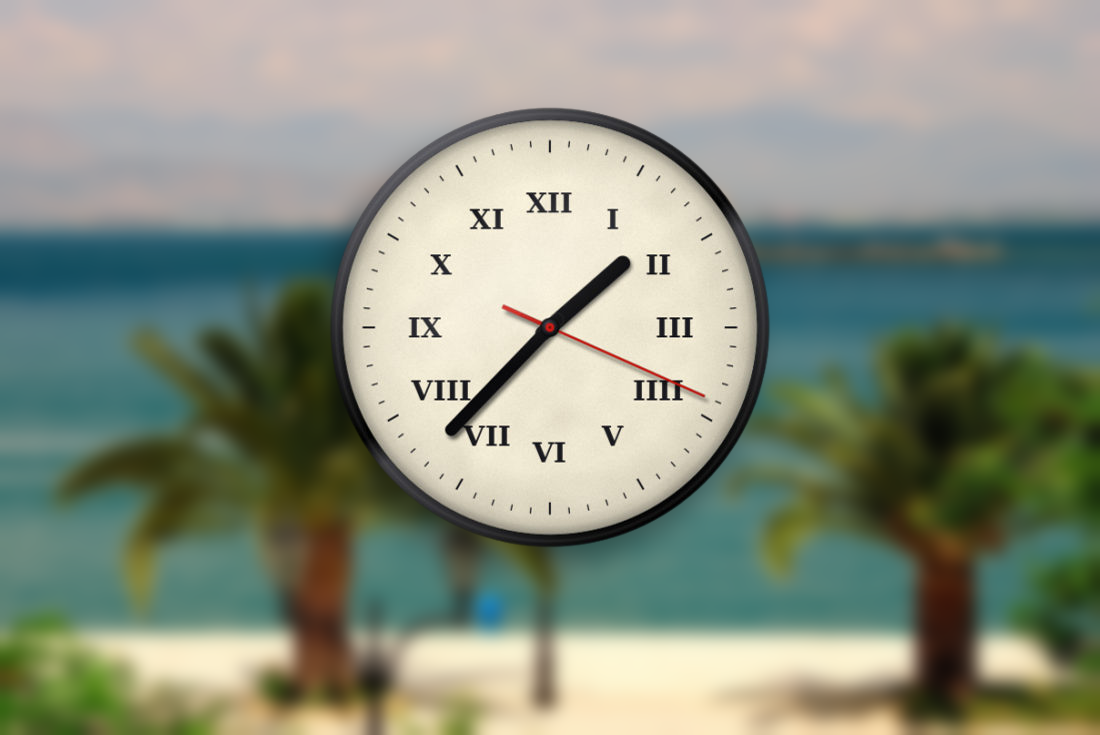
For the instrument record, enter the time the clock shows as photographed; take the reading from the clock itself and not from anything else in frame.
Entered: 1:37:19
